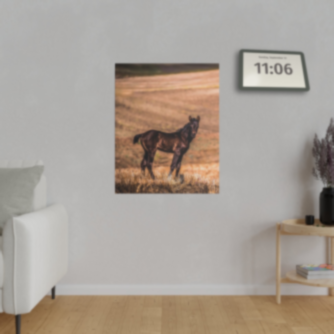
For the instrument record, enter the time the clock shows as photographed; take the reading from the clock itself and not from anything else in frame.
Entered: 11:06
